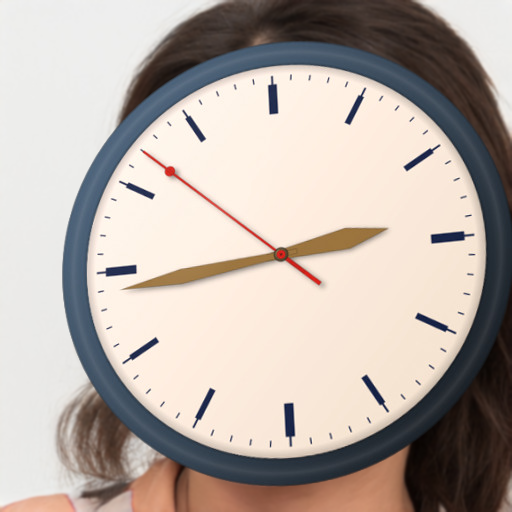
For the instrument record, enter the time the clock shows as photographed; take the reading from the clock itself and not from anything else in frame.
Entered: 2:43:52
